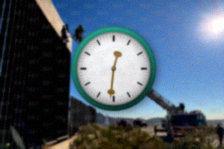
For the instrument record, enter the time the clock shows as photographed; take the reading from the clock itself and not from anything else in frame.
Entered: 12:31
